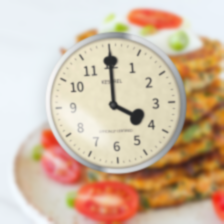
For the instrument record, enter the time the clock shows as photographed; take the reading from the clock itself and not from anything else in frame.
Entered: 4:00
